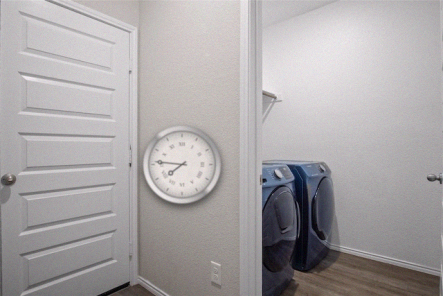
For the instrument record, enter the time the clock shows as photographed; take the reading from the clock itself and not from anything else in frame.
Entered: 7:46
